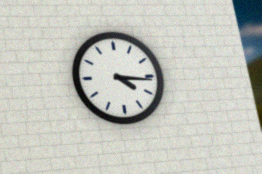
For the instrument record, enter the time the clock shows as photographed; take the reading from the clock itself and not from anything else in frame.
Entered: 4:16
